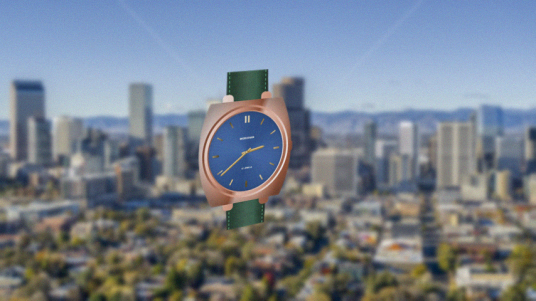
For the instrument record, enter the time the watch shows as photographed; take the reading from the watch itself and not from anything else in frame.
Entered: 2:39
